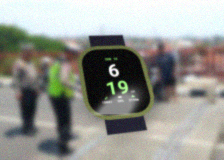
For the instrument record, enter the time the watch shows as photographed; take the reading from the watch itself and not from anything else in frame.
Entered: 6:19
